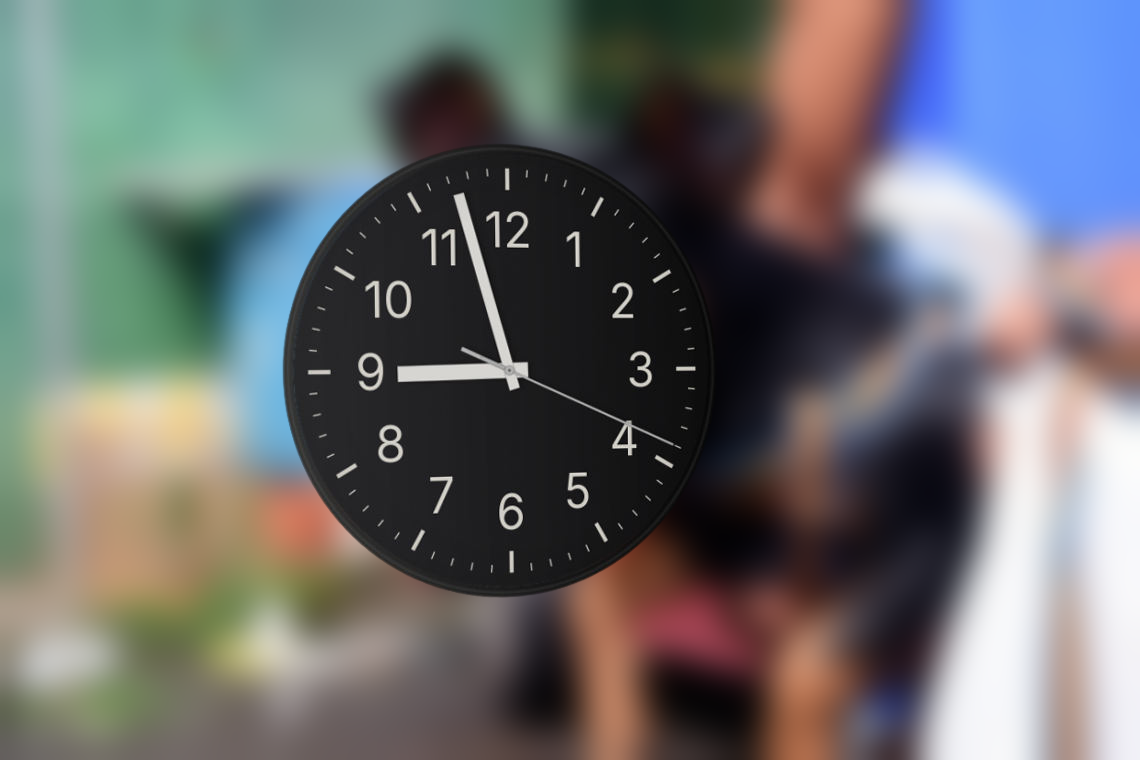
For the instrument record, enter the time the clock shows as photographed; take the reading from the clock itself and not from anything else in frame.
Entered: 8:57:19
